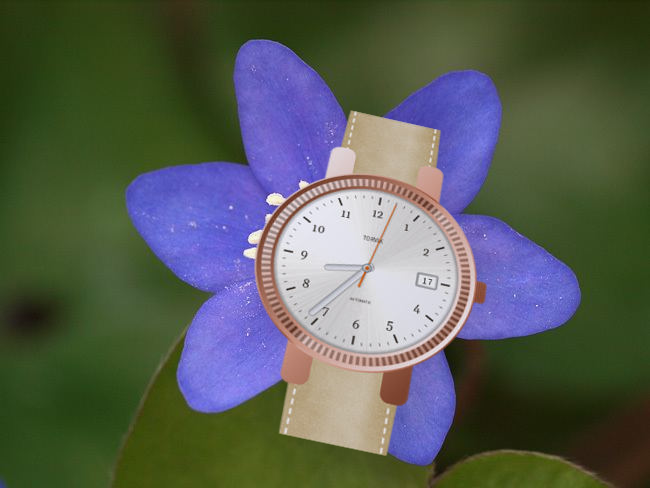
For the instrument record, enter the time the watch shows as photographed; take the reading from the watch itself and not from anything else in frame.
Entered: 8:36:02
